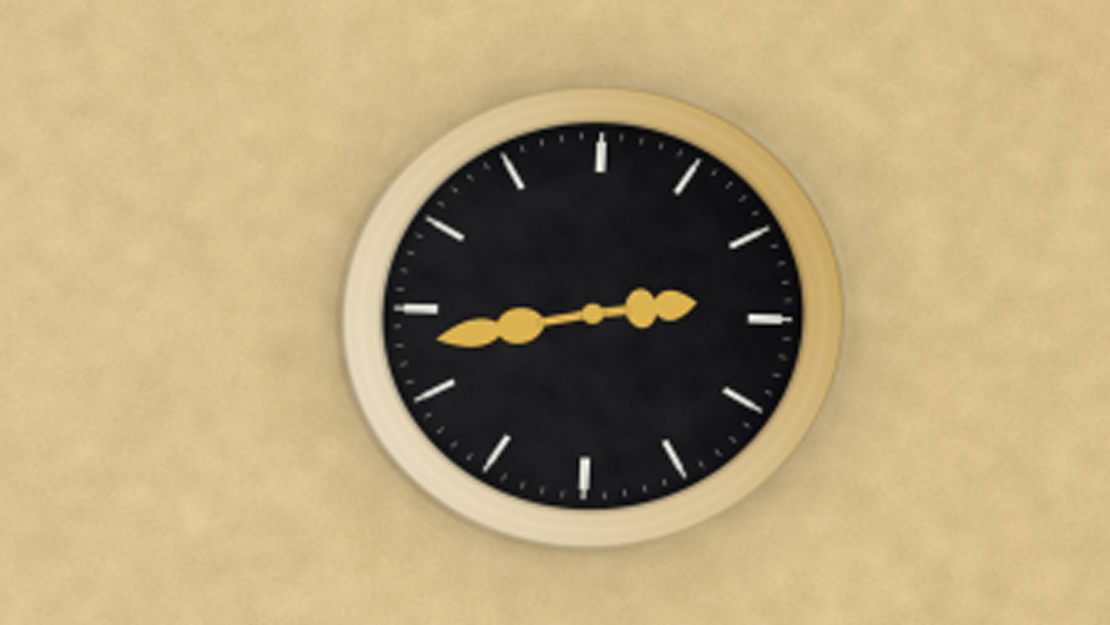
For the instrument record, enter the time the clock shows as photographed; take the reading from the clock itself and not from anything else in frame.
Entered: 2:43
